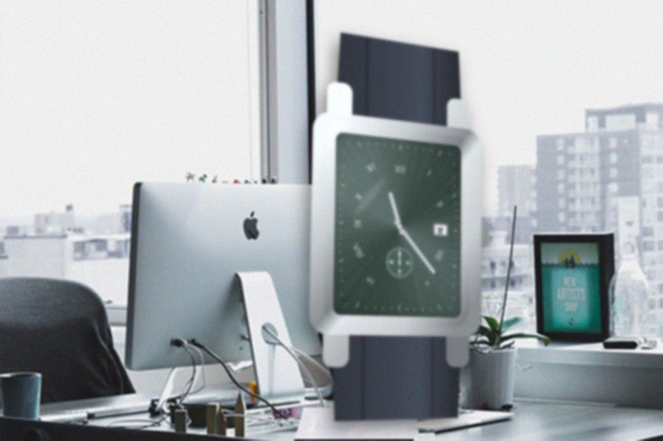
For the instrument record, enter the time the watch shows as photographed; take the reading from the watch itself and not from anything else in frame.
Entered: 11:23
